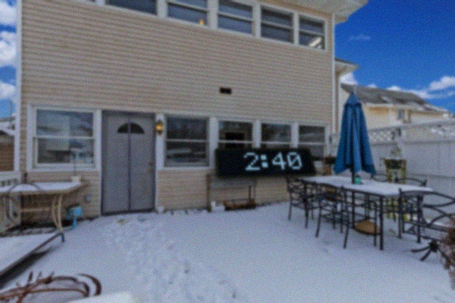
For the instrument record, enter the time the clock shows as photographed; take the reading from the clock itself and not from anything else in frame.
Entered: 2:40
